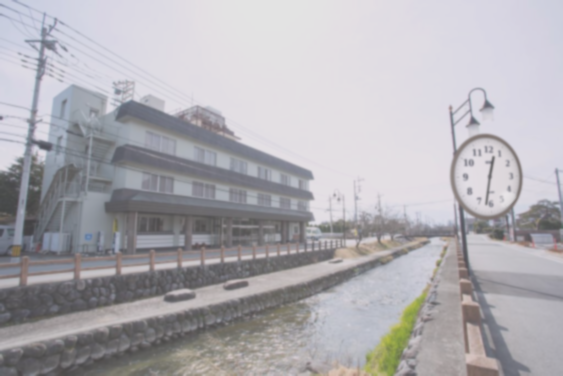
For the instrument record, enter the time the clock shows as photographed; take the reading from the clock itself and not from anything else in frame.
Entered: 12:32
